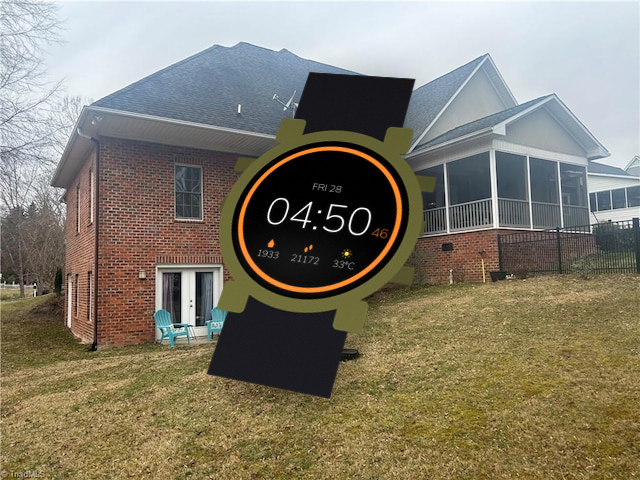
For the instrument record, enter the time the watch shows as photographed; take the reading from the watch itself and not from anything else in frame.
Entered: 4:50:46
